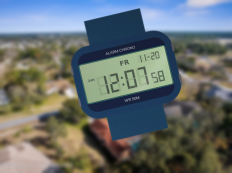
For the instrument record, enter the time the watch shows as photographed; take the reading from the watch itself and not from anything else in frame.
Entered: 12:07:58
